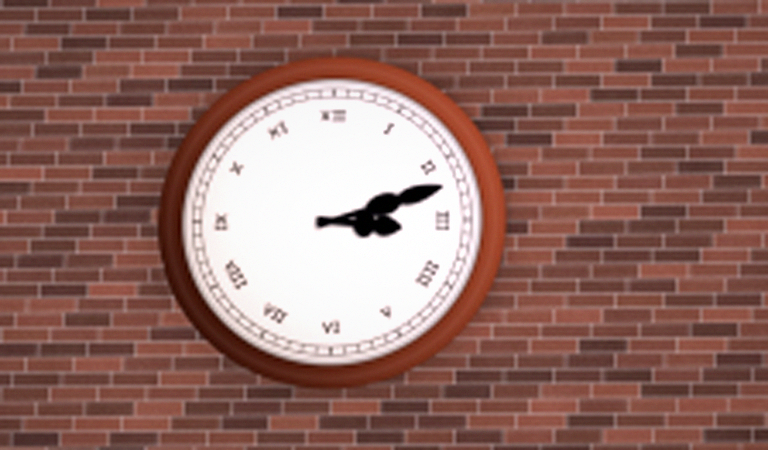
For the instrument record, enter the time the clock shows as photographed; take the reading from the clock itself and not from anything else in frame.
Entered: 3:12
